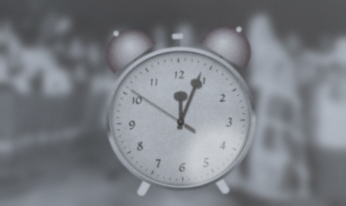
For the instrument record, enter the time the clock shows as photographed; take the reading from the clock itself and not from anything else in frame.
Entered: 12:03:51
